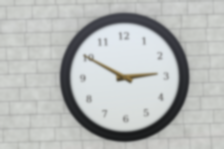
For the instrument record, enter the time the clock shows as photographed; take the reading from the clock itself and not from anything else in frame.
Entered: 2:50
